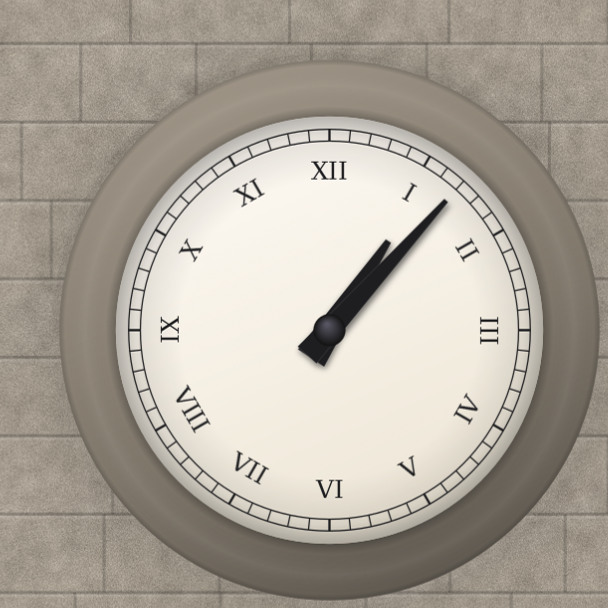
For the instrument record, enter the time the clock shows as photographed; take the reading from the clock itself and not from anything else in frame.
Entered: 1:07
